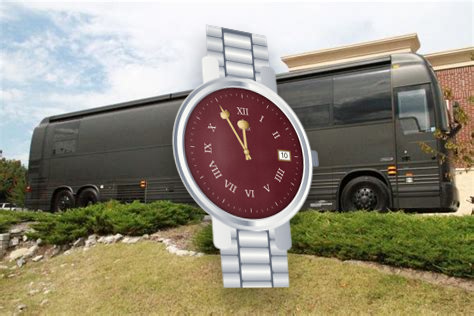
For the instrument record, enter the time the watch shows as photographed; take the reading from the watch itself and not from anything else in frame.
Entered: 11:55
